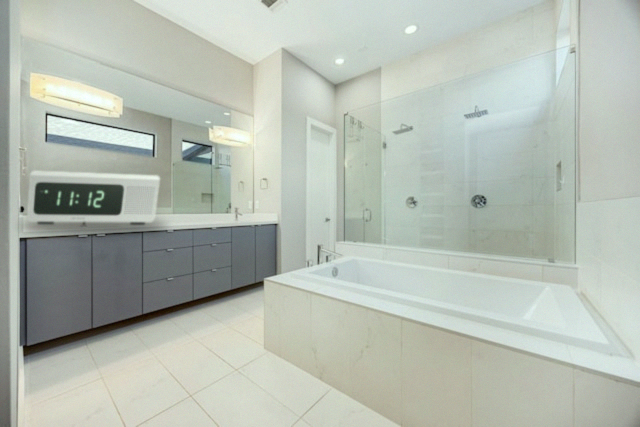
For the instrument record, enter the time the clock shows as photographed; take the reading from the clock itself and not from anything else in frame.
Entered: 11:12
